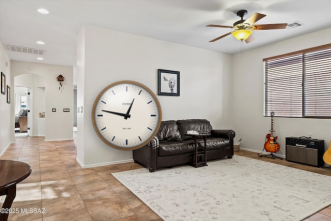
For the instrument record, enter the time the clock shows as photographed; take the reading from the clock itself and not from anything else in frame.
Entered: 12:47
